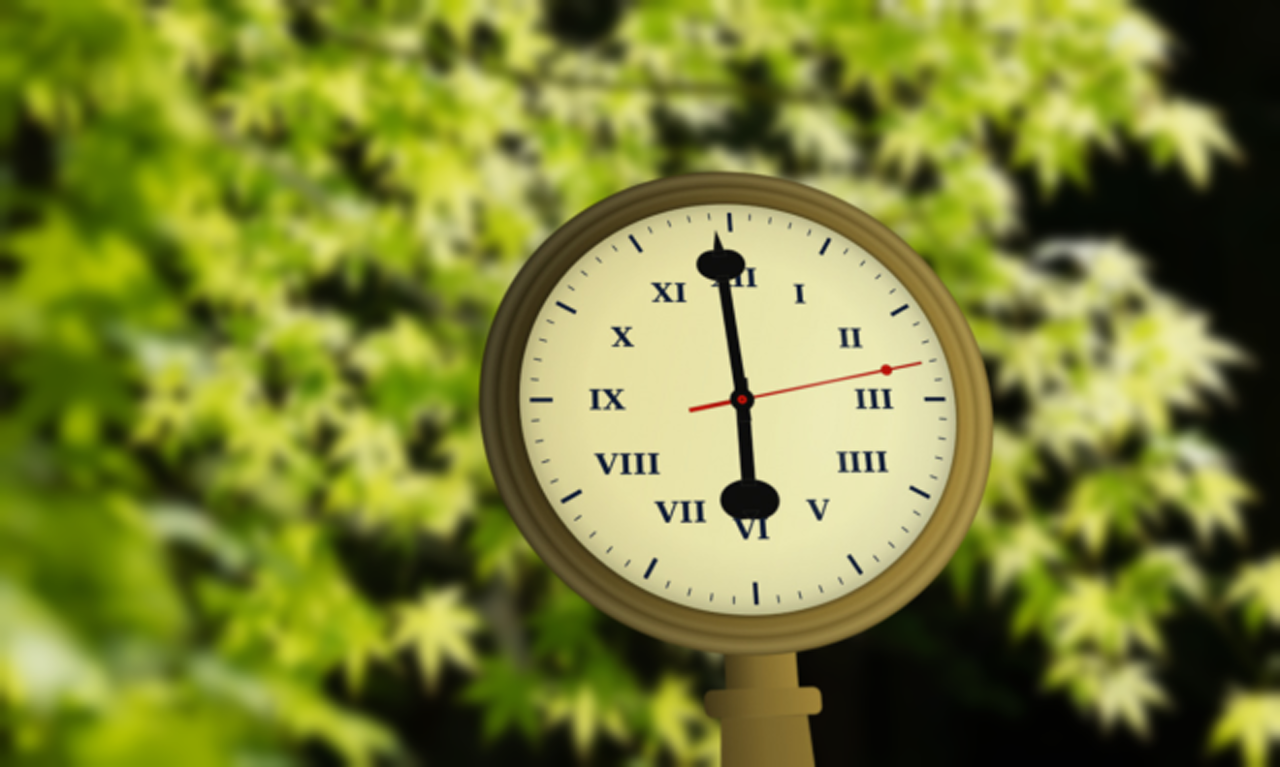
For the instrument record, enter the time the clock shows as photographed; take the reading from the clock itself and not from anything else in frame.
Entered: 5:59:13
